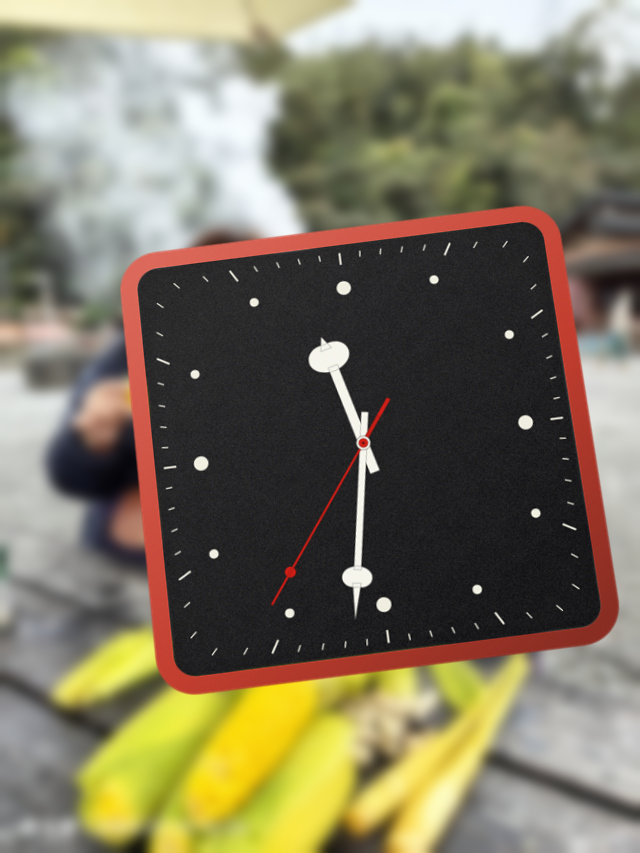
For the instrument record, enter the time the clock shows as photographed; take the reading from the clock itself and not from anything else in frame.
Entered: 11:31:36
